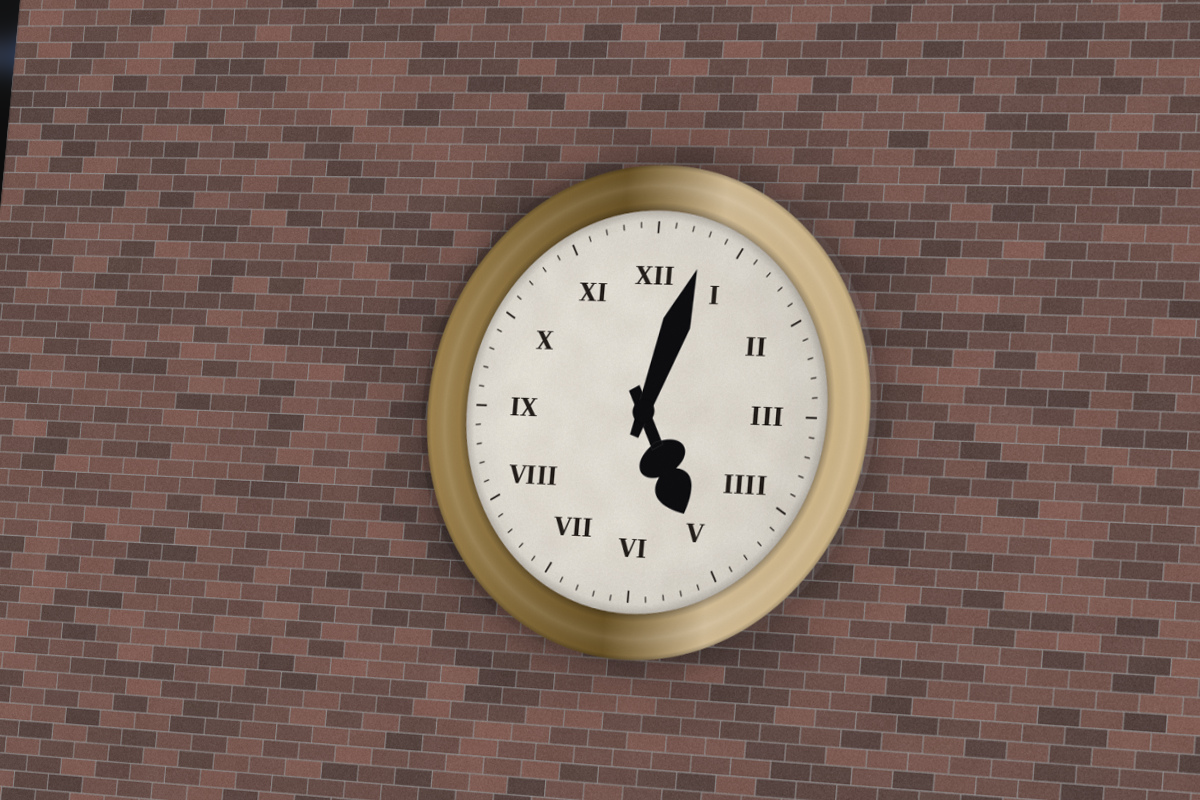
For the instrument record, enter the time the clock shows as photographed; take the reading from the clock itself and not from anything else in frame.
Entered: 5:03
